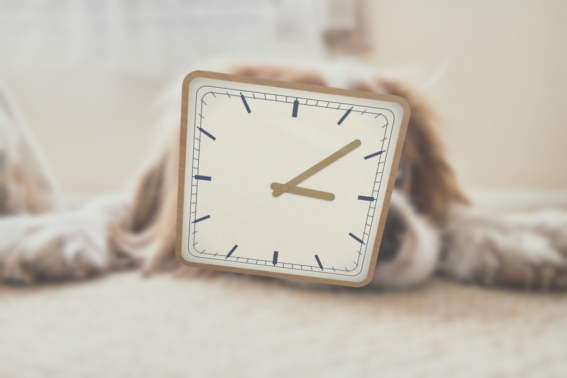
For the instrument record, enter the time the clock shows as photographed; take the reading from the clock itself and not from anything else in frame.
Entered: 3:08
